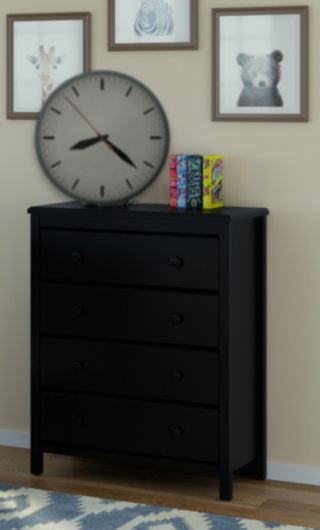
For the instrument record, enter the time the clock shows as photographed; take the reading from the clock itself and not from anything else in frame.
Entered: 8:21:53
